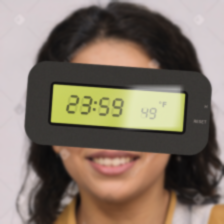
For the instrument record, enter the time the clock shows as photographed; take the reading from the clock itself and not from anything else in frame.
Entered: 23:59
